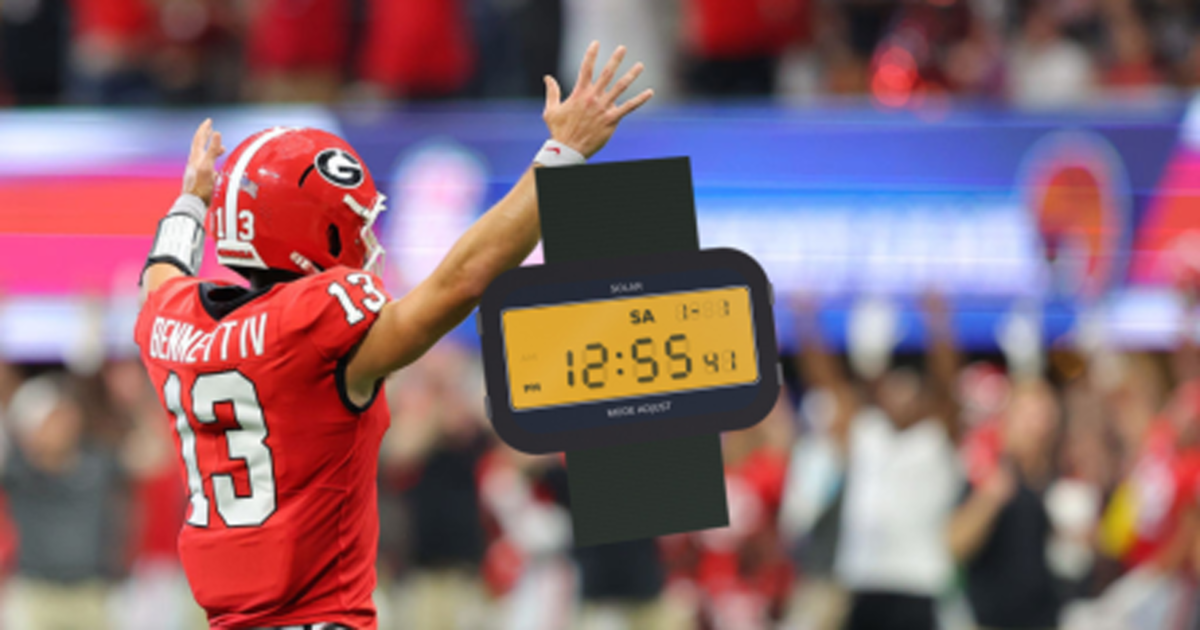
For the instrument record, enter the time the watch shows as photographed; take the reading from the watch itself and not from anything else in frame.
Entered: 12:55:41
